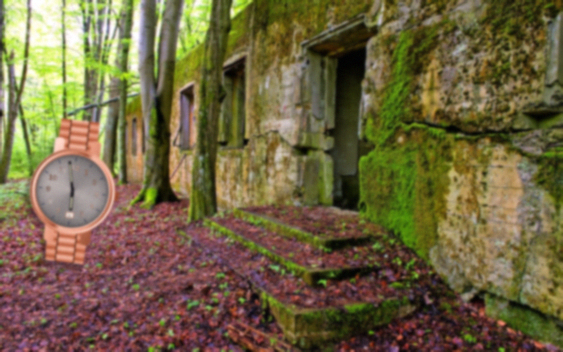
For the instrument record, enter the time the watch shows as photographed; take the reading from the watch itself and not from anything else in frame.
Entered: 5:58
